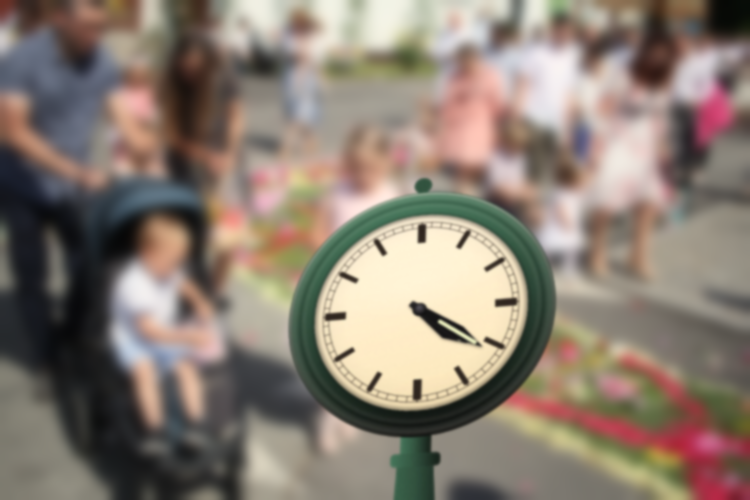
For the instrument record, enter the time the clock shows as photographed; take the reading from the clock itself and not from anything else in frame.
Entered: 4:21
